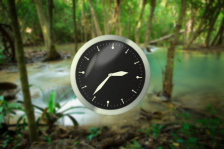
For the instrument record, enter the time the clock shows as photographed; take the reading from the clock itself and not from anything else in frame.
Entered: 2:36
